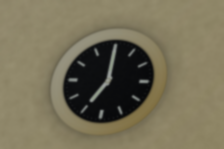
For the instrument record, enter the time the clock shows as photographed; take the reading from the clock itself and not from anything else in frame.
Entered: 7:00
